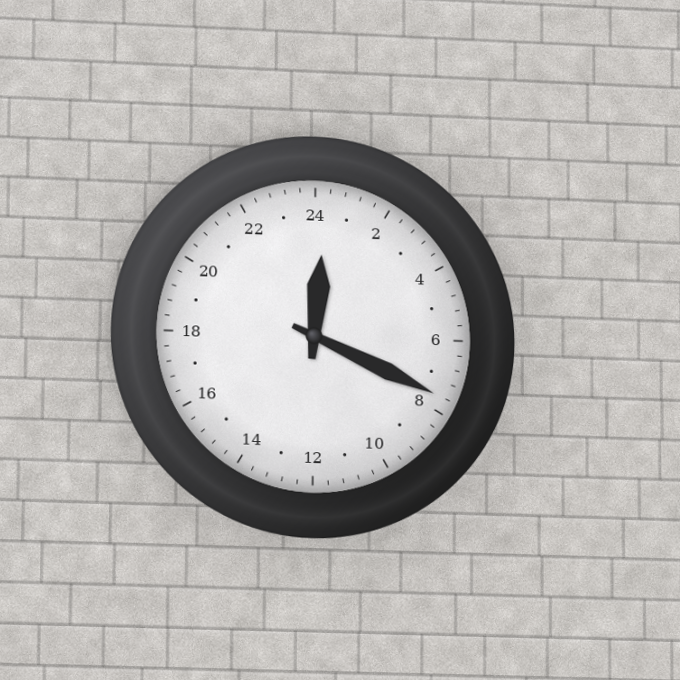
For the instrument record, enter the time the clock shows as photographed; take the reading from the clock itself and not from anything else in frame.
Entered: 0:19
